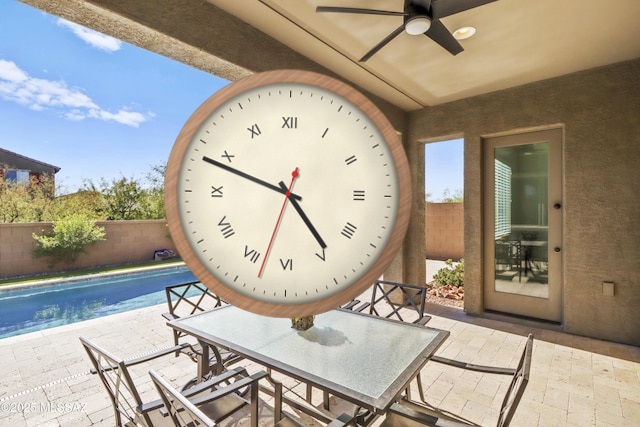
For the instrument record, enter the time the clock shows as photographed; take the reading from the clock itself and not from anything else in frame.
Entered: 4:48:33
